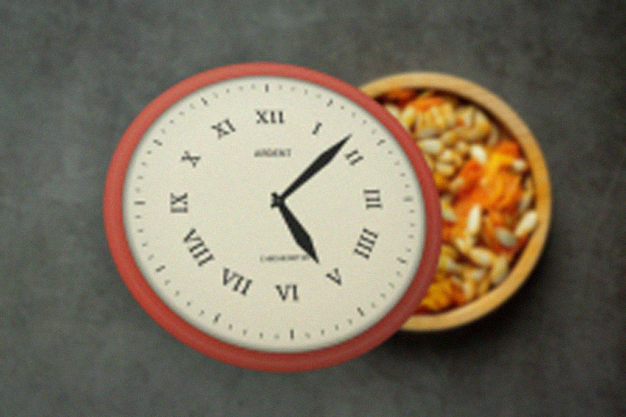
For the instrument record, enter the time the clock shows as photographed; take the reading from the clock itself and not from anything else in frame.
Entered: 5:08
